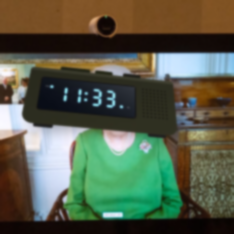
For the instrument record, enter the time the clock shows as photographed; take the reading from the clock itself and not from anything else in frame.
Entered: 11:33
